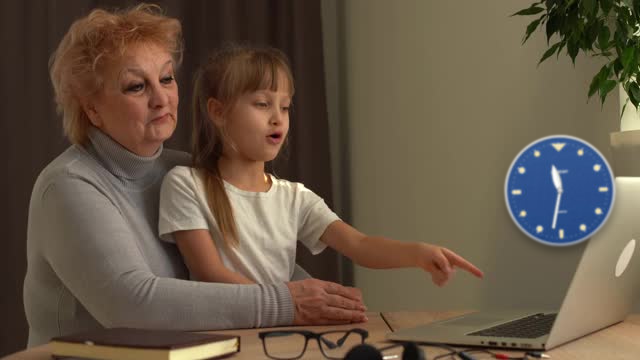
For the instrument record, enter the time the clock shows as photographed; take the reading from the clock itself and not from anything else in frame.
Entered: 11:32
